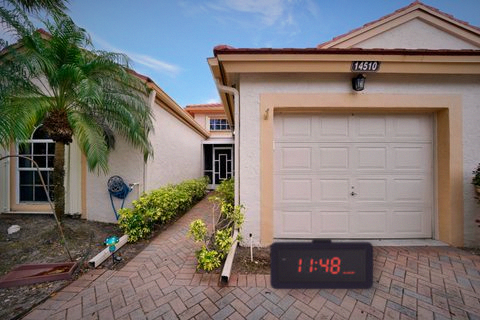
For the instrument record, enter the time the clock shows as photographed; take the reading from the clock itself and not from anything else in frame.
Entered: 11:48
